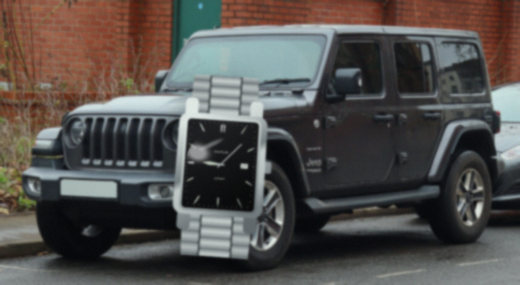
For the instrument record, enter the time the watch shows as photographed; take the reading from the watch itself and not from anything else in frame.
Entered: 9:07
